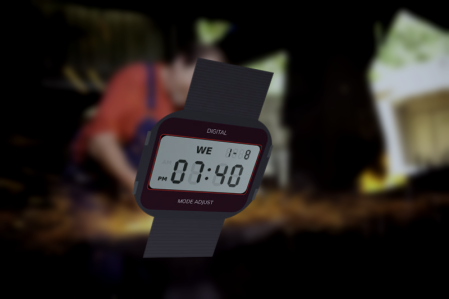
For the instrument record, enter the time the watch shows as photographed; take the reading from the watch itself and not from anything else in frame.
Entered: 7:40
